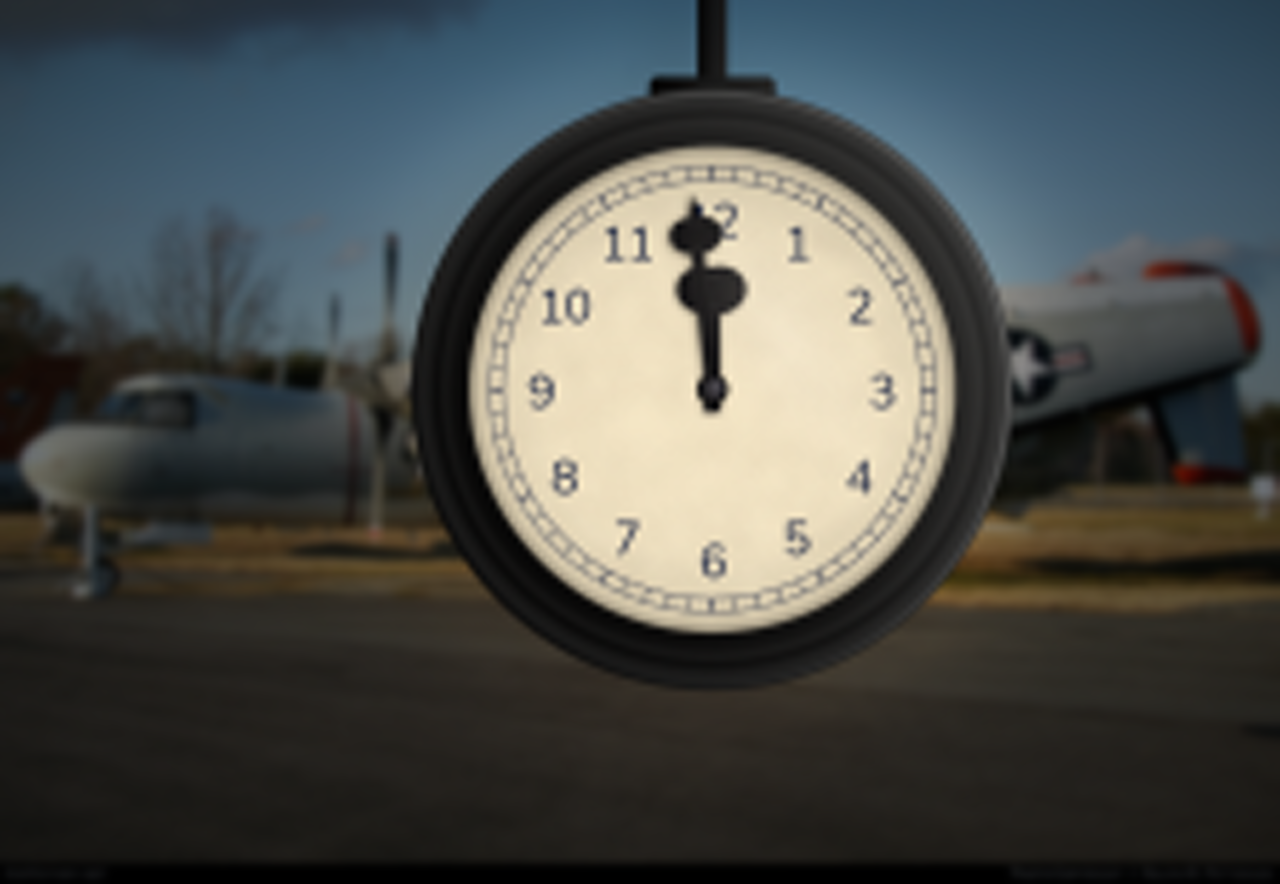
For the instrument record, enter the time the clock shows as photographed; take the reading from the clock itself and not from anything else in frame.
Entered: 11:59
